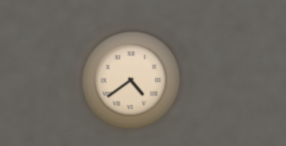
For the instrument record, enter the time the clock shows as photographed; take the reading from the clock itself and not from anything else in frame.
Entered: 4:39
